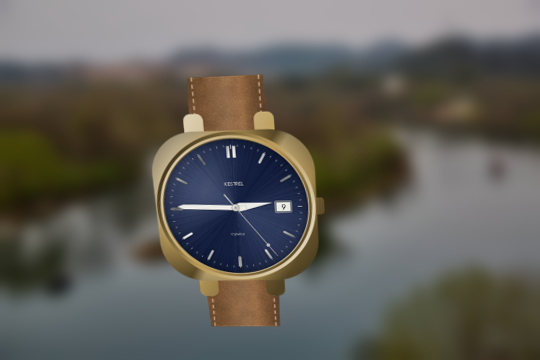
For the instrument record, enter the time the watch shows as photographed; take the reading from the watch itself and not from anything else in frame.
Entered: 2:45:24
